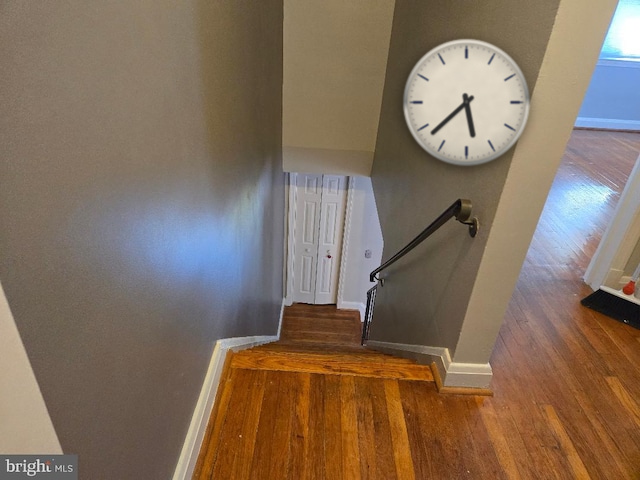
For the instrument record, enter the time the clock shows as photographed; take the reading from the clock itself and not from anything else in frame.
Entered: 5:38
